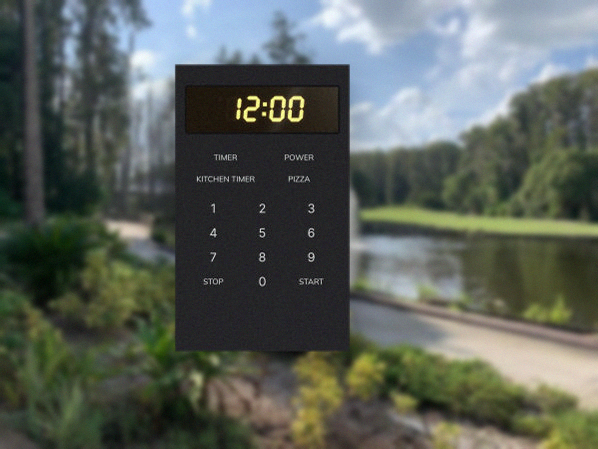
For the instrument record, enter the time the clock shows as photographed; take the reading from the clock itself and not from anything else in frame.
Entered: 12:00
